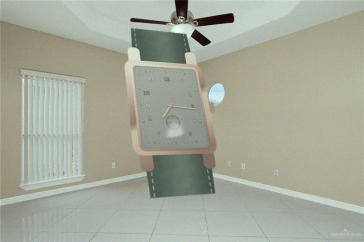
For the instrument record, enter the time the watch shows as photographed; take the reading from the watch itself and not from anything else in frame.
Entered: 7:16
